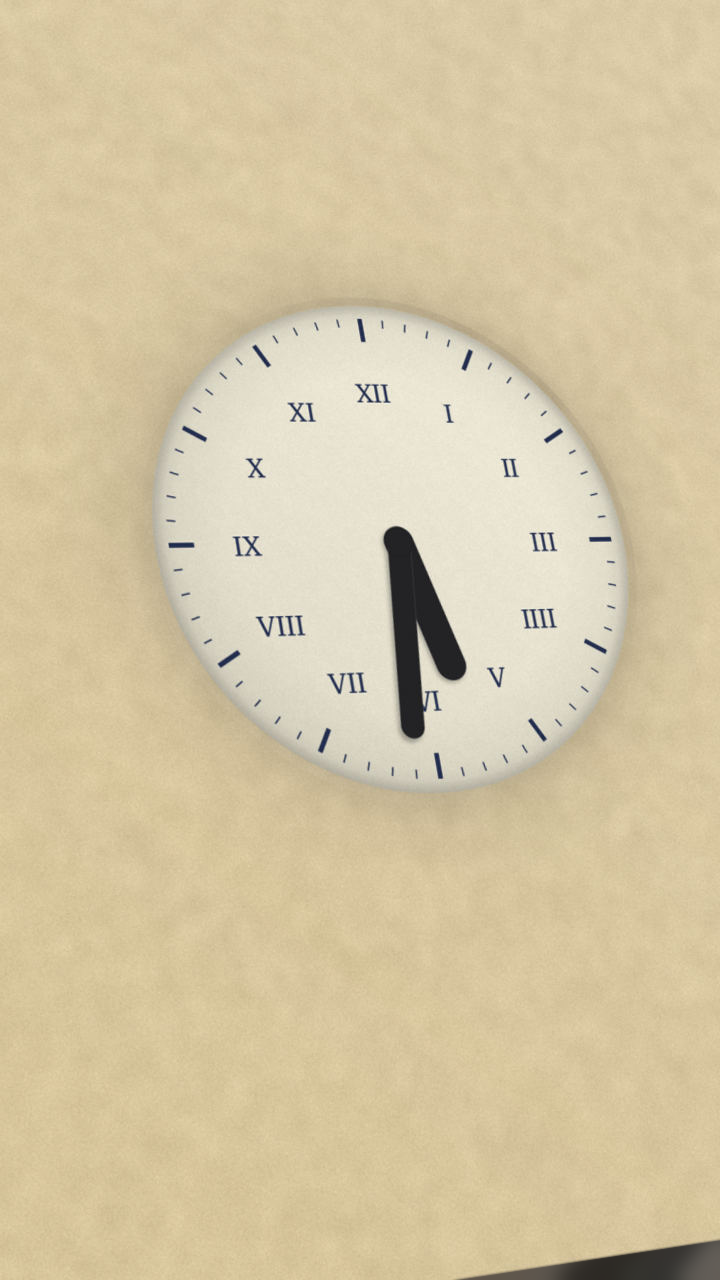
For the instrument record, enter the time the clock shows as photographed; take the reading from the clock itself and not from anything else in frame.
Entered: 5:31
